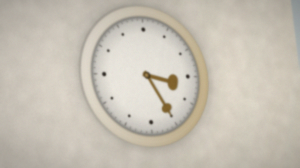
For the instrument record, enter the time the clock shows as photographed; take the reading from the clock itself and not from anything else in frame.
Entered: 3:25
